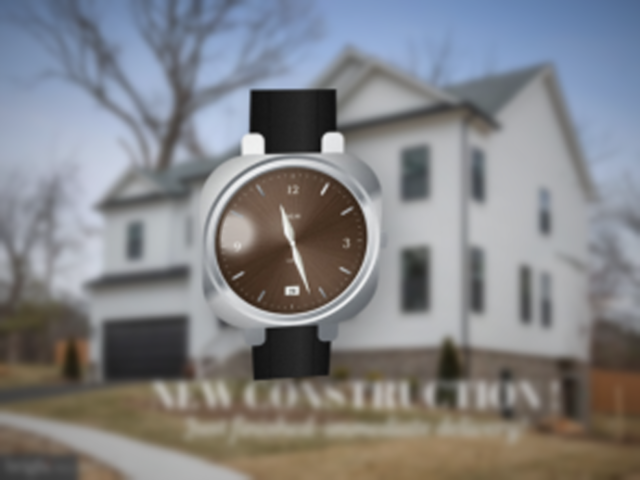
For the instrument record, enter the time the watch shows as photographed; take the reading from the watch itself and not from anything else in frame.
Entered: 11:27
